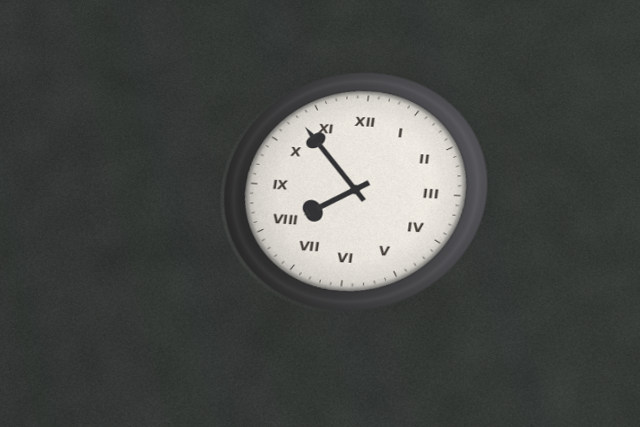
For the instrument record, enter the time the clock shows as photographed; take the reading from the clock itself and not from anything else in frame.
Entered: 7:53
